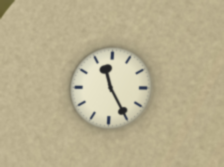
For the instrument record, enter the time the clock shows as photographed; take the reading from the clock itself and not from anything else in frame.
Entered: 11:25
